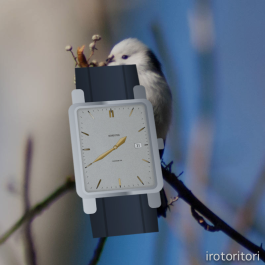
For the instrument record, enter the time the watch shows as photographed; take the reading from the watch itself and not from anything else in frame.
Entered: 1:40
